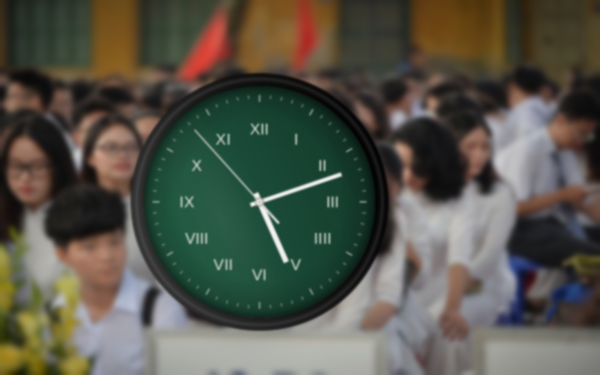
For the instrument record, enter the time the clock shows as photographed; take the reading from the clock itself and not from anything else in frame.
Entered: 5:11:53
